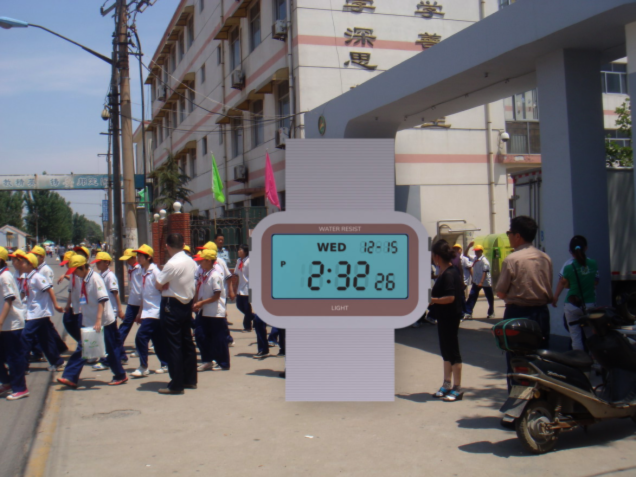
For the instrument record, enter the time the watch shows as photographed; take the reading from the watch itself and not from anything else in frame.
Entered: 2:32:26
